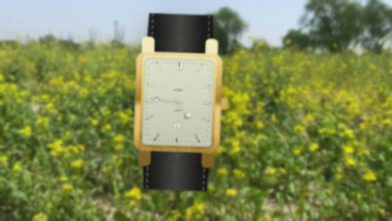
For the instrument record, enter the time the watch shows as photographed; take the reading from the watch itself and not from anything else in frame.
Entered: 4:46
